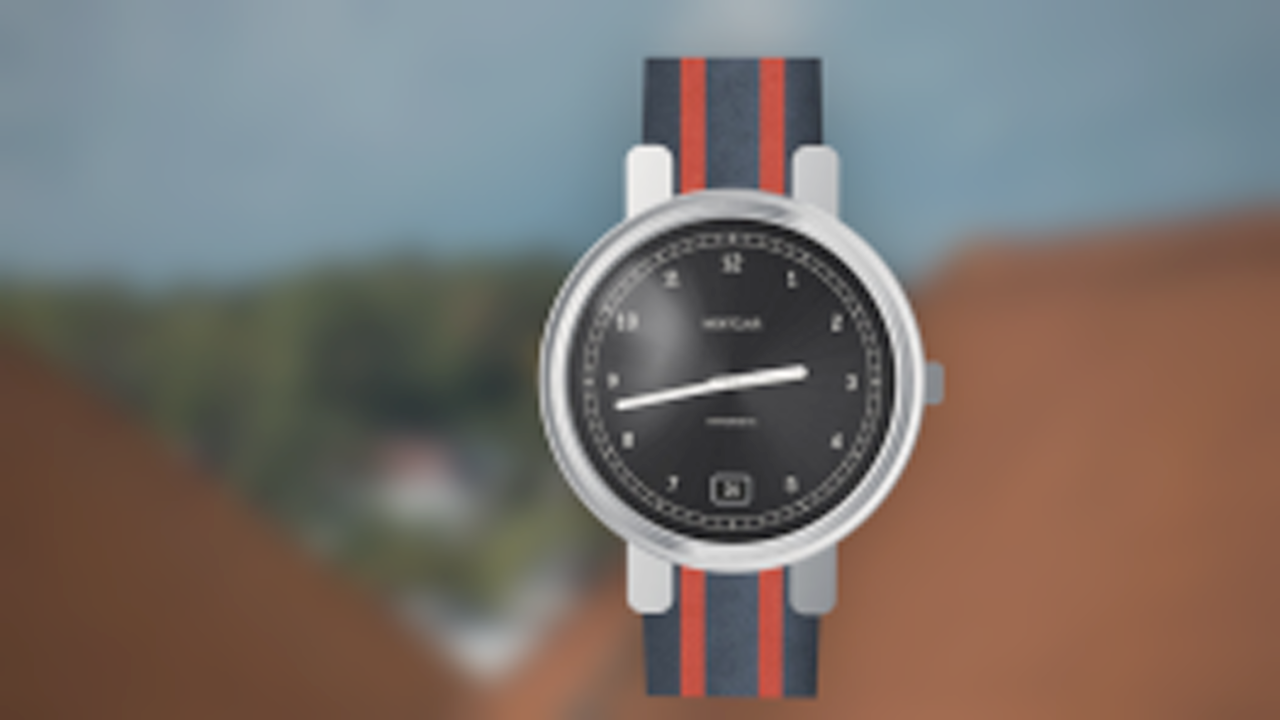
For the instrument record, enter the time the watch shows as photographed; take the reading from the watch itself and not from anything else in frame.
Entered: 2:43
